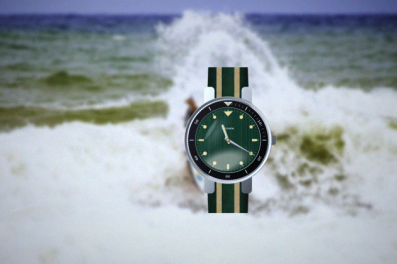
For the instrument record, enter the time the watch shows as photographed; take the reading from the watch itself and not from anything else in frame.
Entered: 11:20
